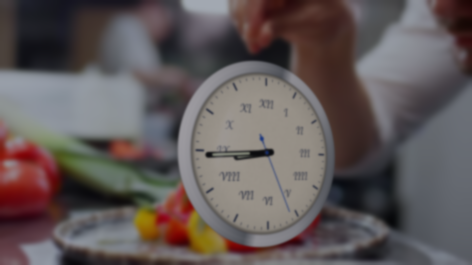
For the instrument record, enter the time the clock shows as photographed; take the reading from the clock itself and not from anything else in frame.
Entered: 8:44:26
